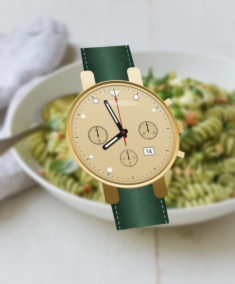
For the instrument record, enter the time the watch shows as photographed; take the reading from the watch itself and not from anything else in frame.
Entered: 7:57
